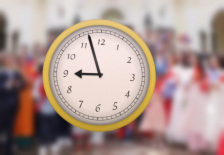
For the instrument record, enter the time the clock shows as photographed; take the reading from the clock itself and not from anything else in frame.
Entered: 8:57
